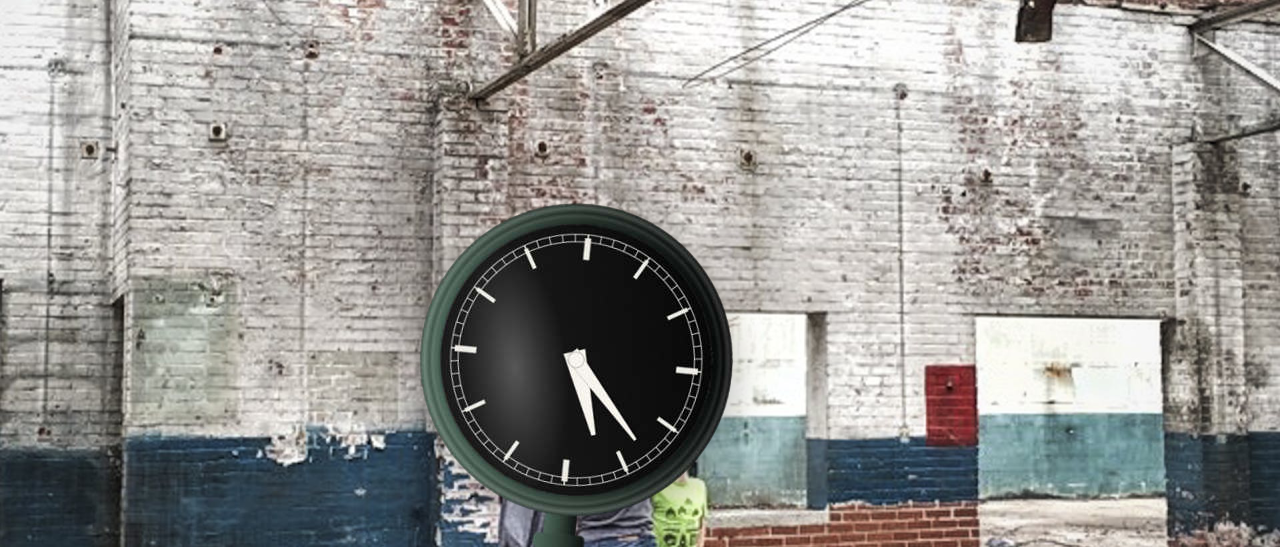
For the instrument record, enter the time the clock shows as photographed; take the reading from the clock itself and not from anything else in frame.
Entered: 5:23
